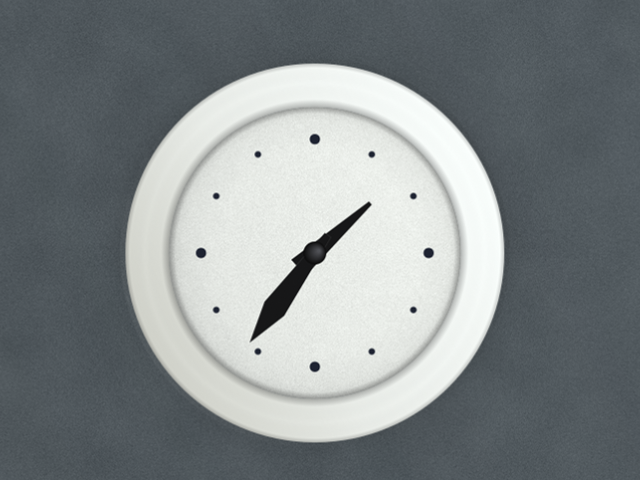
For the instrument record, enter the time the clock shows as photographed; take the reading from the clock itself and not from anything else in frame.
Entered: 1:36
